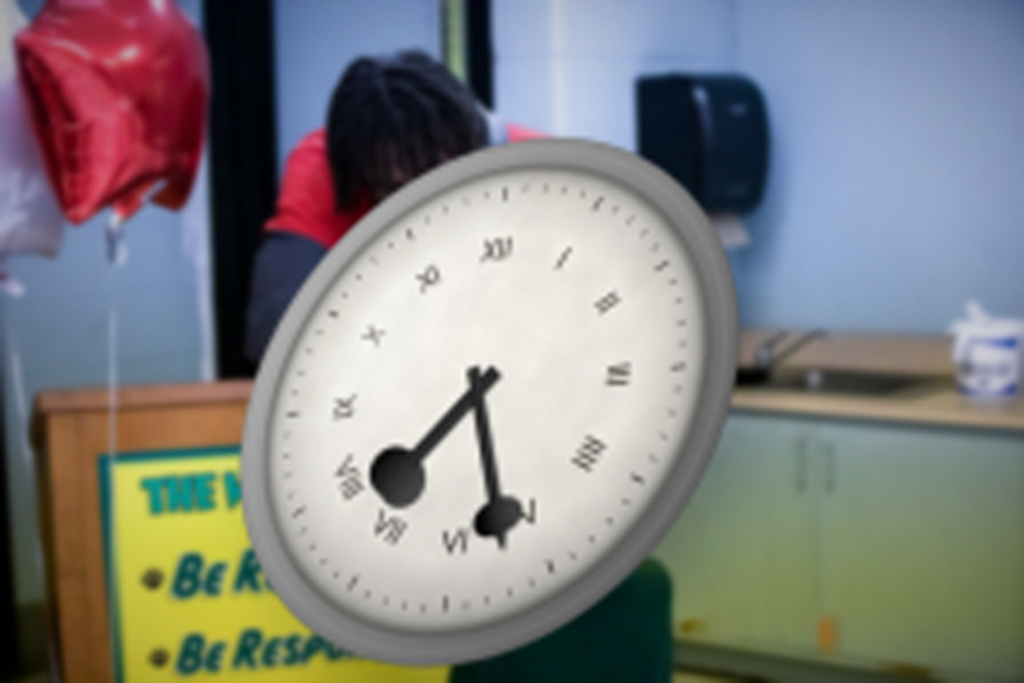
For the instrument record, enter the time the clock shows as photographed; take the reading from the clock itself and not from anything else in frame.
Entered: 7:27
